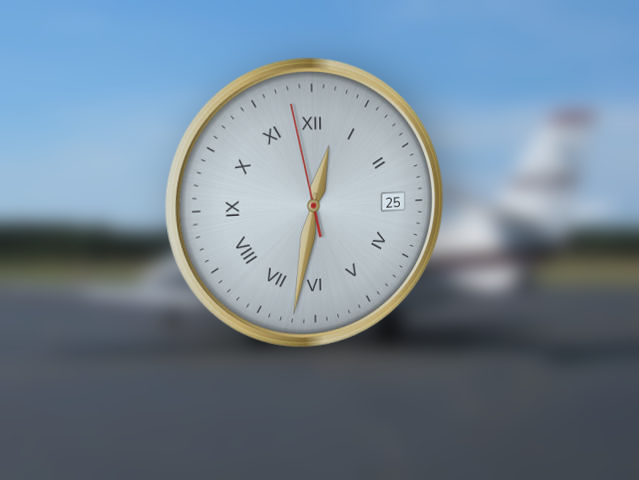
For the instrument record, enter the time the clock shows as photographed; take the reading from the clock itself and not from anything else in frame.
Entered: 12:31:58
